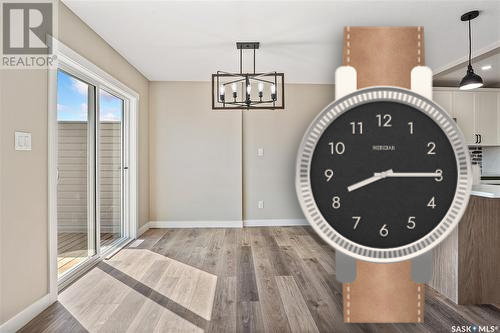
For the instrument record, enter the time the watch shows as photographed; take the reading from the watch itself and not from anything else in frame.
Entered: 8:15
